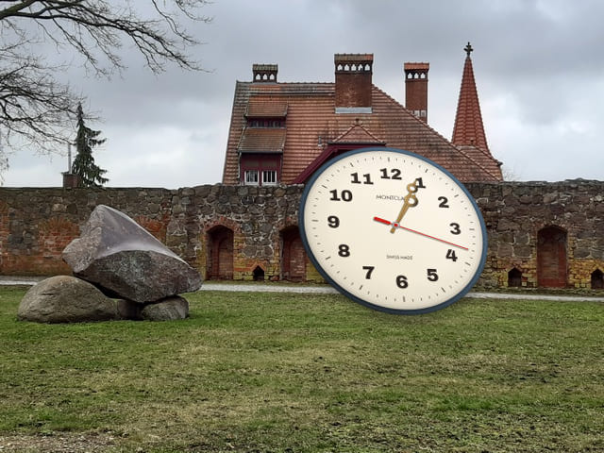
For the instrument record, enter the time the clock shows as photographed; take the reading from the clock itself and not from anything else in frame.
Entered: 1:04:18
